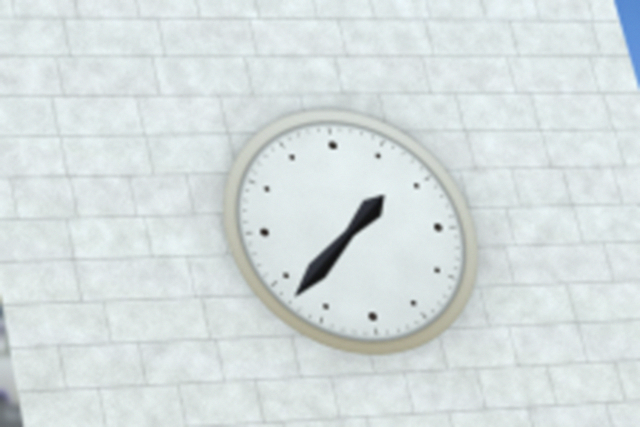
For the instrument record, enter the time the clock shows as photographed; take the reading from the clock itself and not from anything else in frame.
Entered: 1:38
